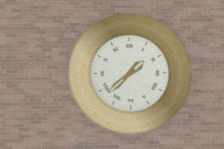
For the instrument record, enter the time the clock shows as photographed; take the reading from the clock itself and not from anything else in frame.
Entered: 1:38
